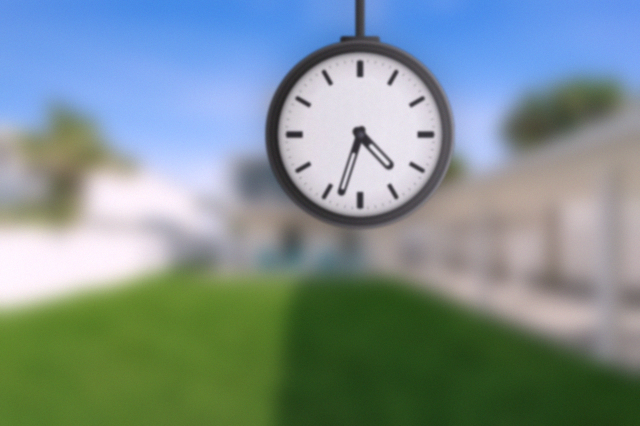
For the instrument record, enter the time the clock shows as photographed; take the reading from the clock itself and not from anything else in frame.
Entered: 4:33
